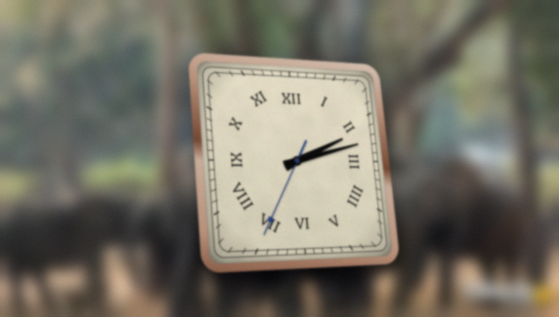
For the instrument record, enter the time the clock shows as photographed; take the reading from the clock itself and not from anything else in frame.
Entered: 2:12:35
